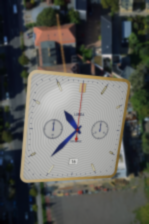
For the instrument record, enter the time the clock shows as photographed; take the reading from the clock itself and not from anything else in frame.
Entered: 10:37
